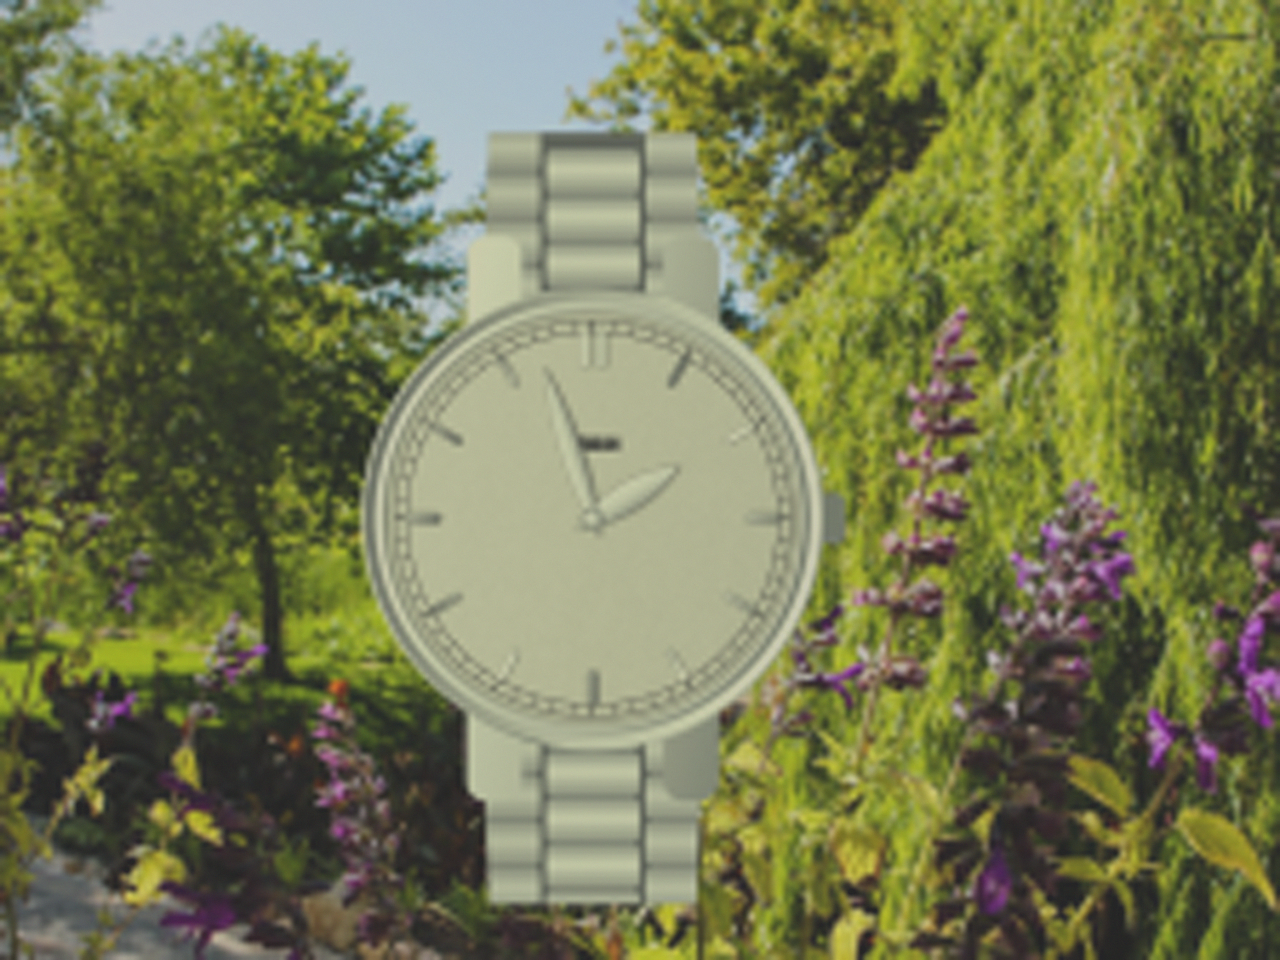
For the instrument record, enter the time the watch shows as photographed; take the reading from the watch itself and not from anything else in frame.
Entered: 1:57
